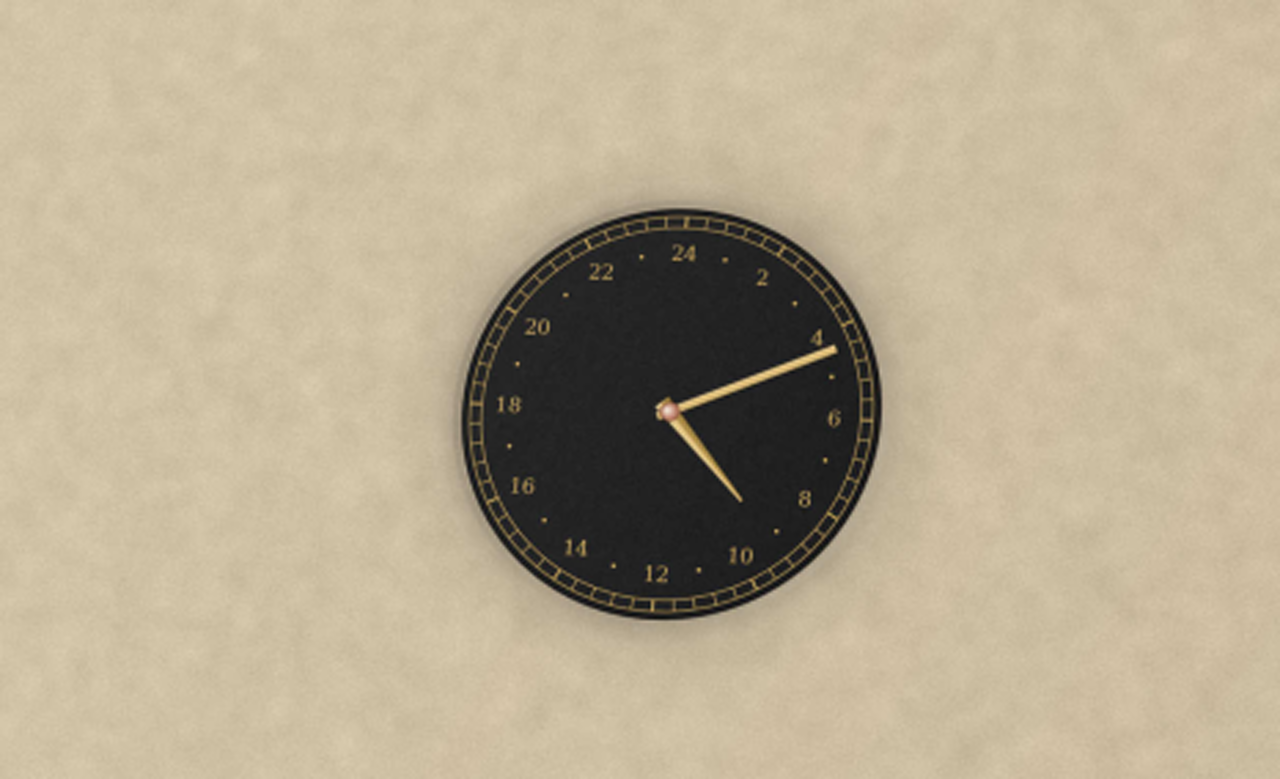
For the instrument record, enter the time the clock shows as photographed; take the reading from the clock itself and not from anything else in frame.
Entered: 9:11
